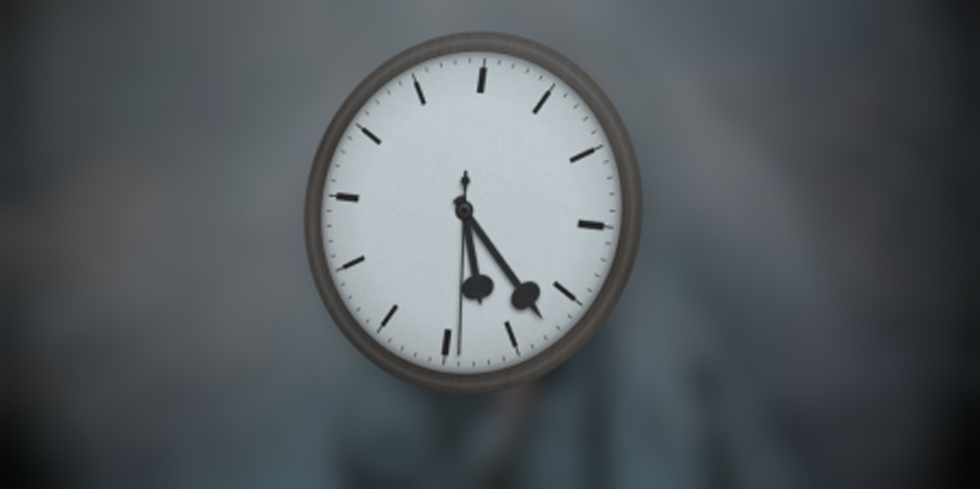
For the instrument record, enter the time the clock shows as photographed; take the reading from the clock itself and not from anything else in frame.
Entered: 5:22:29
